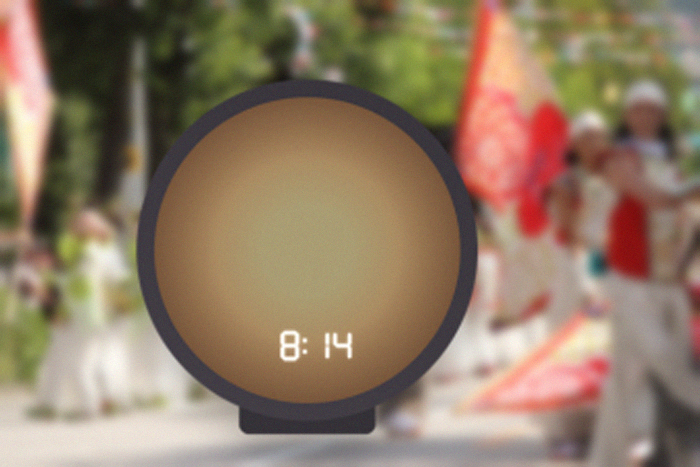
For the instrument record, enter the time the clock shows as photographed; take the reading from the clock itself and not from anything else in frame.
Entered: 8:14
